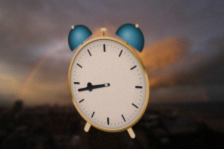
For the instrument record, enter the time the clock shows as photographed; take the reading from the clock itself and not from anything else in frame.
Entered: 8:43
